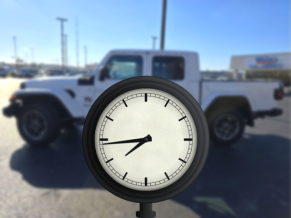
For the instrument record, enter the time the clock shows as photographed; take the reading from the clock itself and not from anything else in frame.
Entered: 7:44
